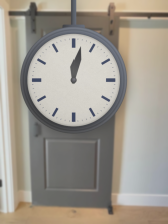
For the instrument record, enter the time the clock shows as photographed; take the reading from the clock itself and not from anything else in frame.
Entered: 12:02
